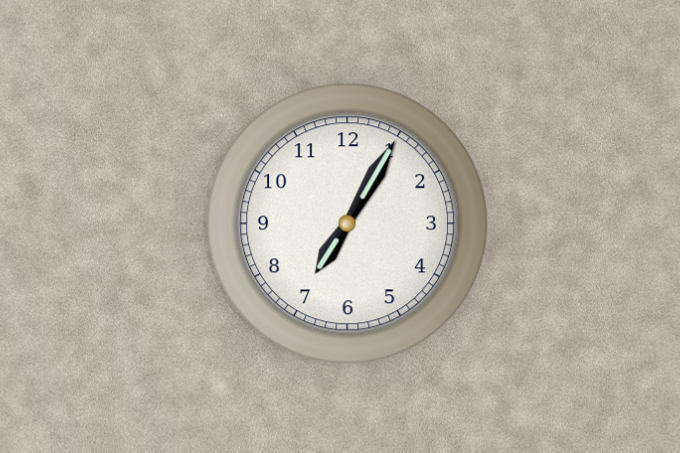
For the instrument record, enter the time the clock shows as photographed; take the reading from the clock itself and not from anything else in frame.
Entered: 7:05
